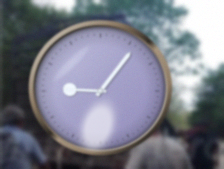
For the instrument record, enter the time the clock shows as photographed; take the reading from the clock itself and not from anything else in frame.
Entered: 9:06
